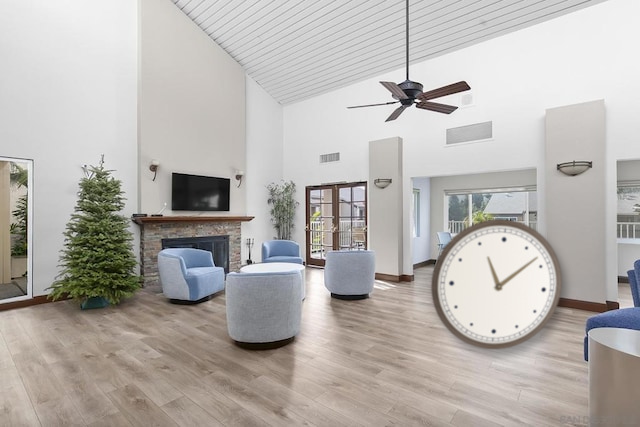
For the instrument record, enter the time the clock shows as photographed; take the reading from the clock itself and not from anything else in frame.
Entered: 11:08
